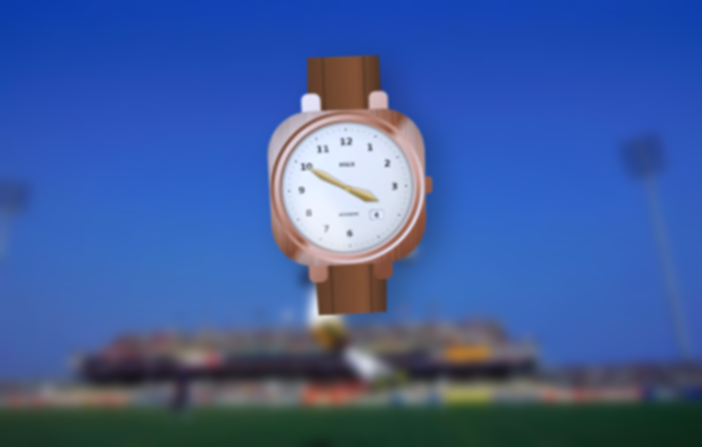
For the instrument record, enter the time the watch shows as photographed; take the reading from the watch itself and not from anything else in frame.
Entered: 3:50
